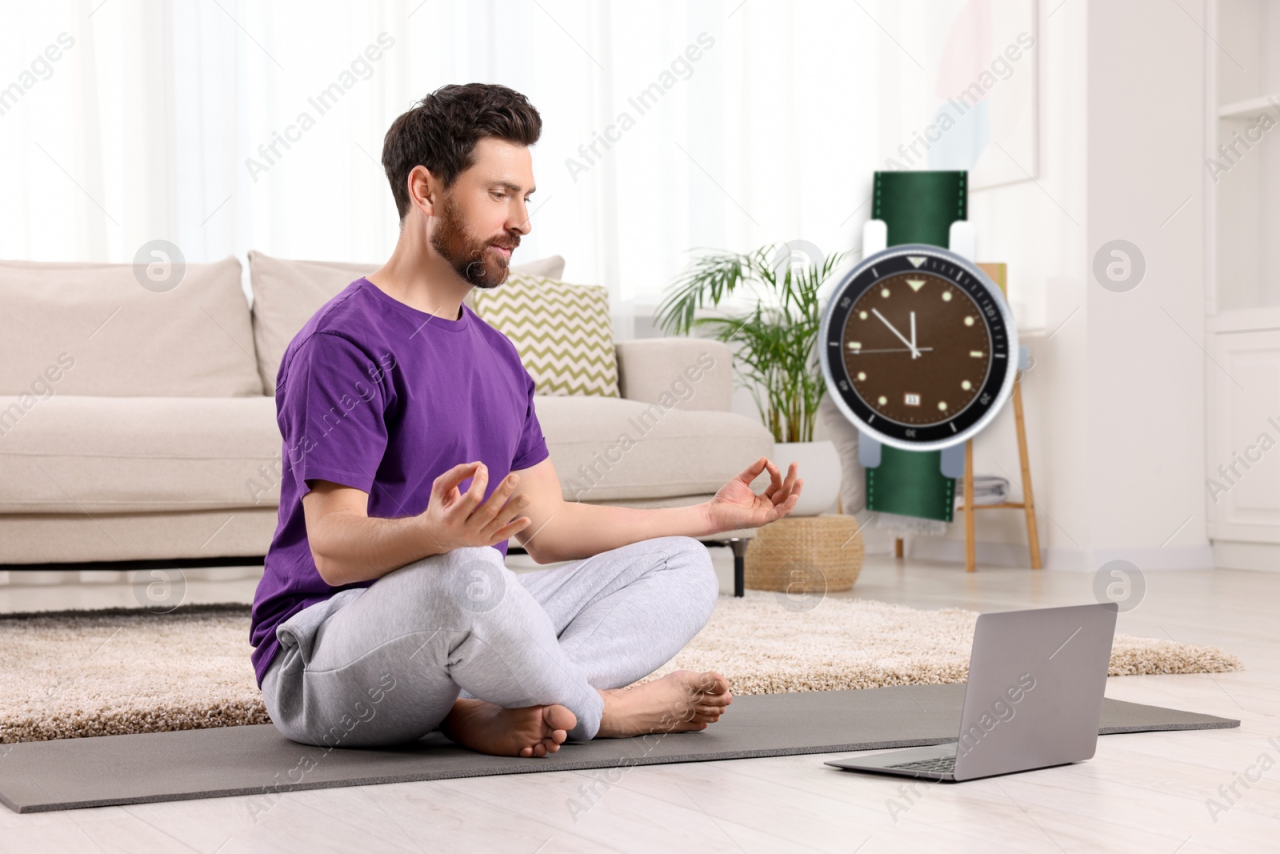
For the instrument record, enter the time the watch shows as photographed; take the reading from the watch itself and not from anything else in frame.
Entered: 11:51:44
